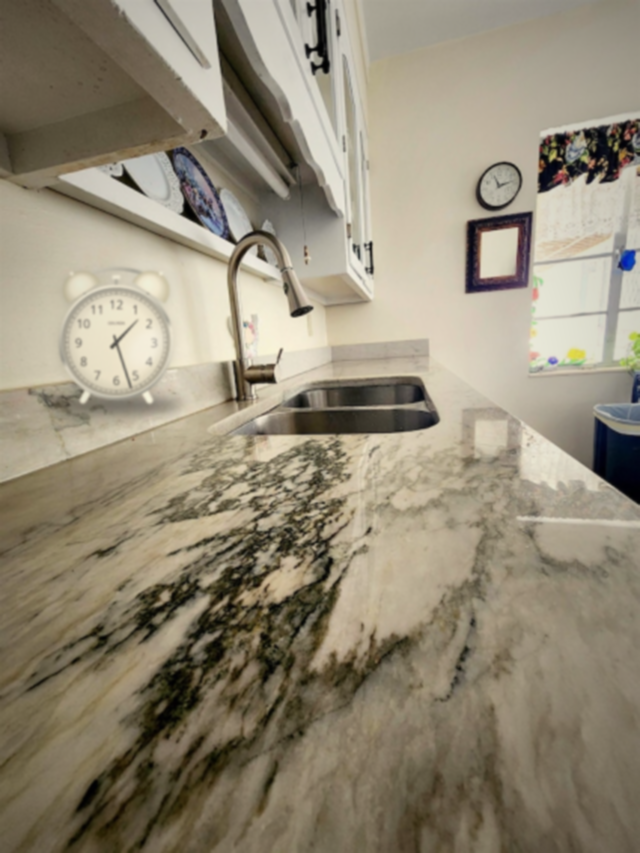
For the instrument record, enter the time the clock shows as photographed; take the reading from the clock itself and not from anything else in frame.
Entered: 1:27
